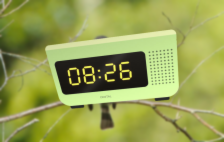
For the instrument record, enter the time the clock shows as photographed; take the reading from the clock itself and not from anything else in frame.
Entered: 8:26
